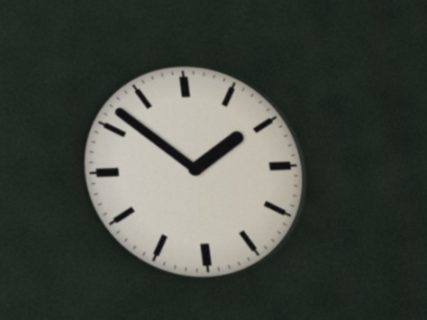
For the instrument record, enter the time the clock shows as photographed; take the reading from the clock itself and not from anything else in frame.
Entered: 1:52
